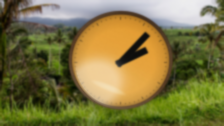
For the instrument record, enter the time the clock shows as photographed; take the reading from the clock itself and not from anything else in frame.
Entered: 2:07
